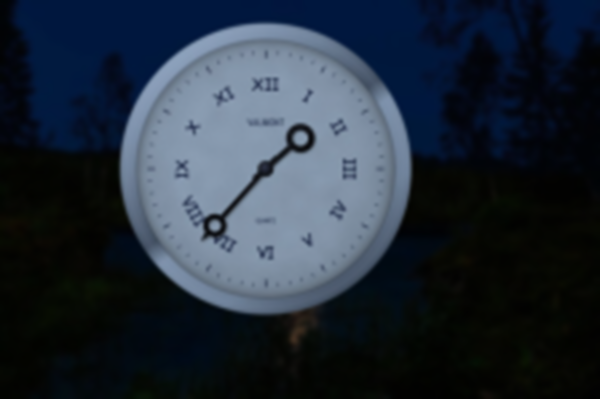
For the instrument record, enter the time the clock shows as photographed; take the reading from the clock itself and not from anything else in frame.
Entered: 1:37
